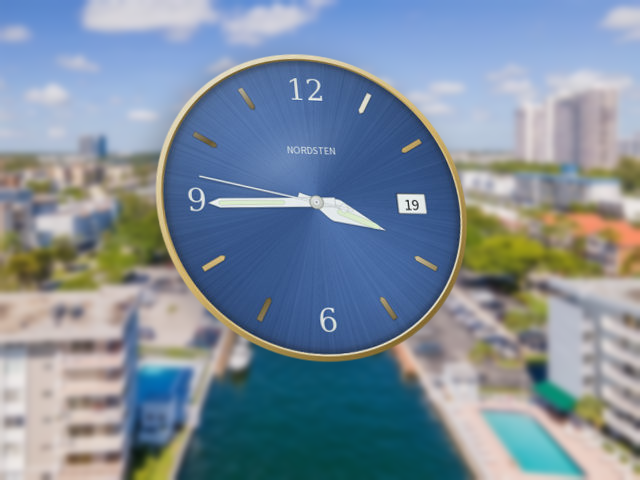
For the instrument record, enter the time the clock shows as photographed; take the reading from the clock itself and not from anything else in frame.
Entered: 3:44:47
